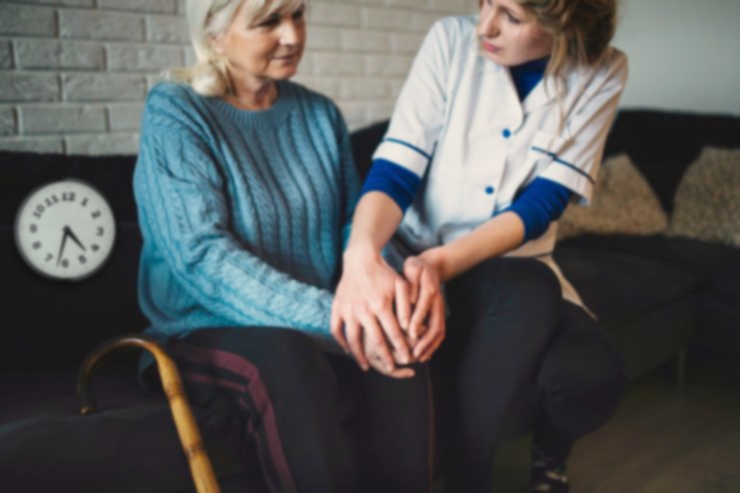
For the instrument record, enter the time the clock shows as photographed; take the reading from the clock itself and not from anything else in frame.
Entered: 4:32
